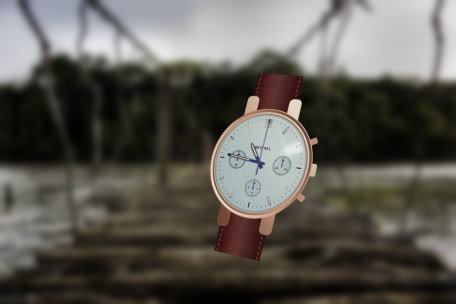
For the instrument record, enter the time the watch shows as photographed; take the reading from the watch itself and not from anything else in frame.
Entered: 10:46
